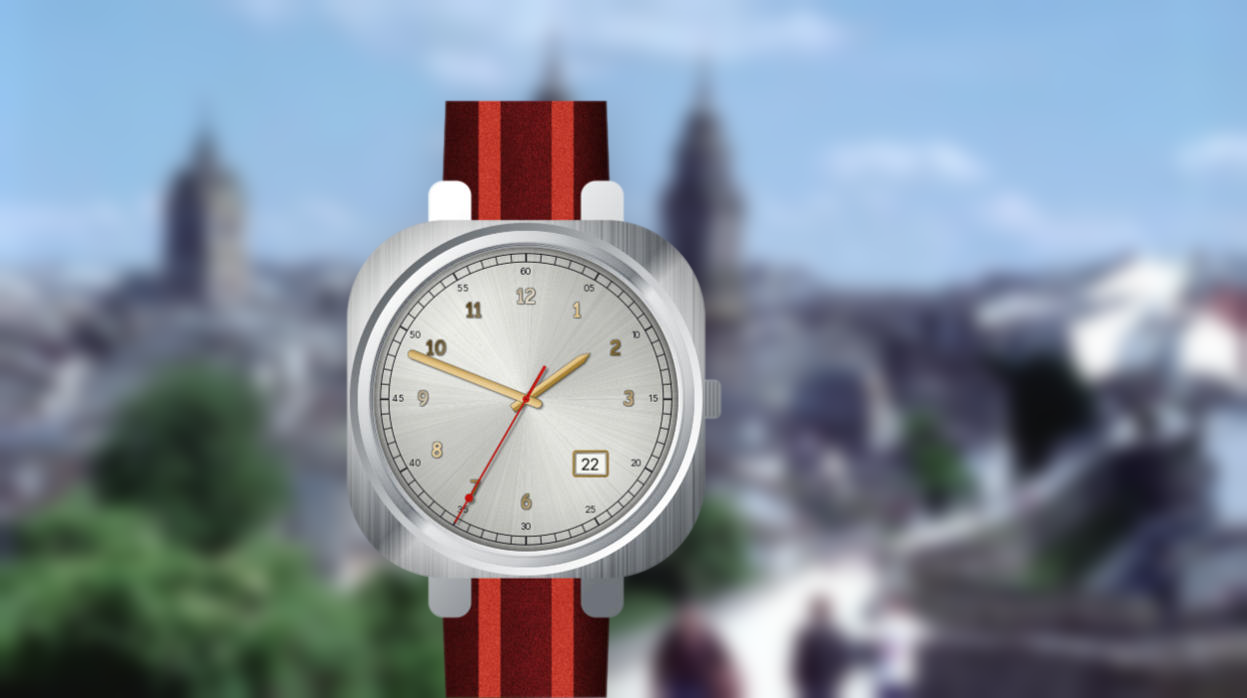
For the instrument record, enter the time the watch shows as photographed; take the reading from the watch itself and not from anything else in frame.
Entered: 1:48:35
